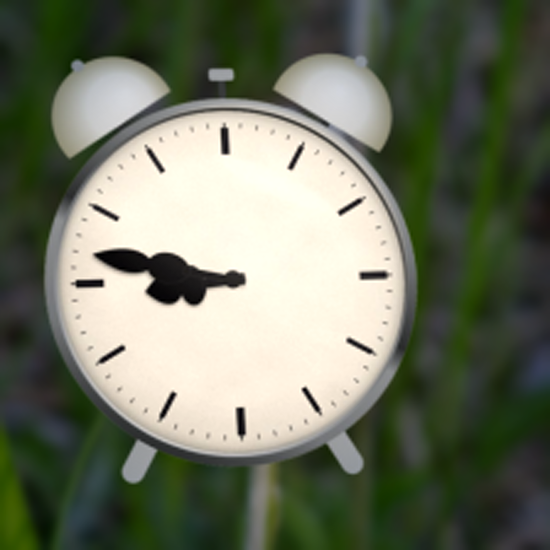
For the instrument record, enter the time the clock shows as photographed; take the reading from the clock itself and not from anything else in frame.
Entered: 8:47
